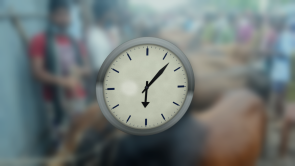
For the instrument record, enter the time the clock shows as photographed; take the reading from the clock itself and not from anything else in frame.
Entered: 6:07
